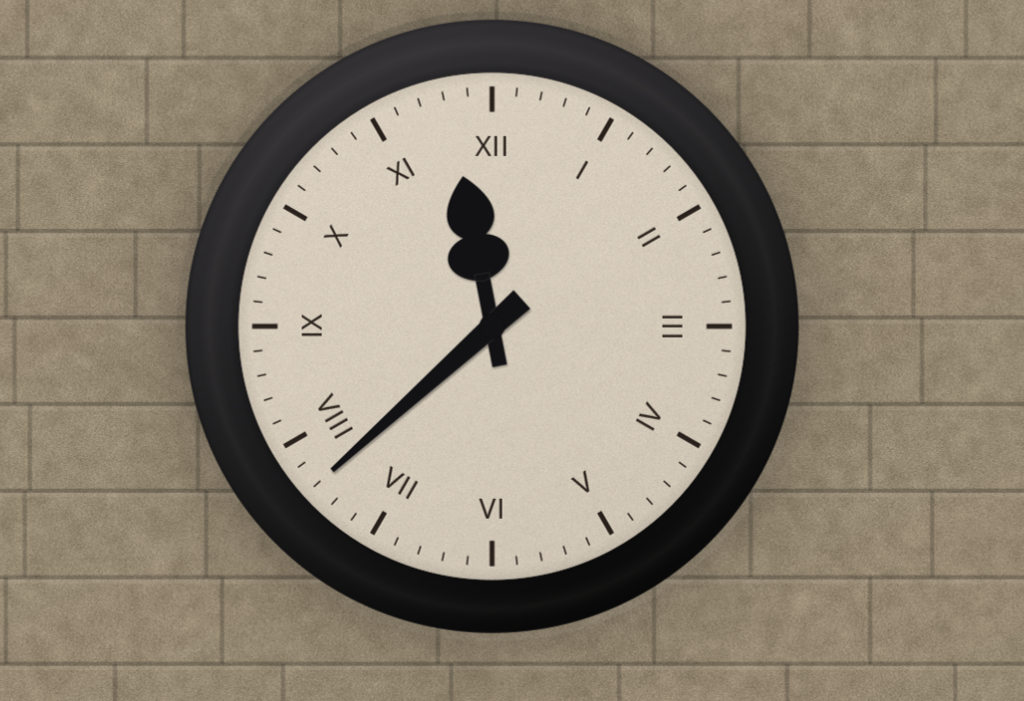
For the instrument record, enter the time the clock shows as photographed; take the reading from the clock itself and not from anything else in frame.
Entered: 11:38
